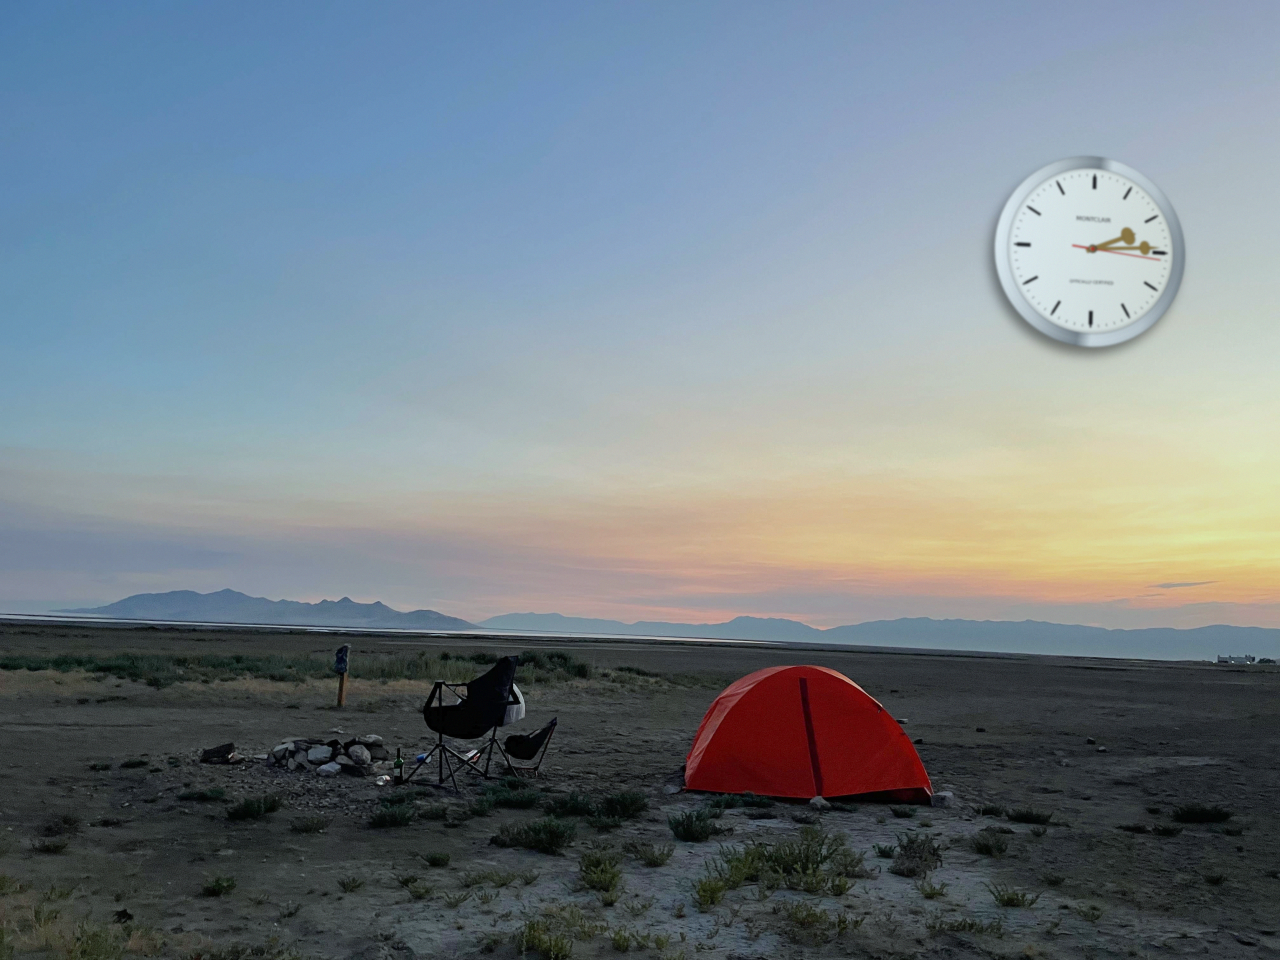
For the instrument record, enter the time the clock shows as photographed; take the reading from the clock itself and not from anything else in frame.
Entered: 2:14:16
